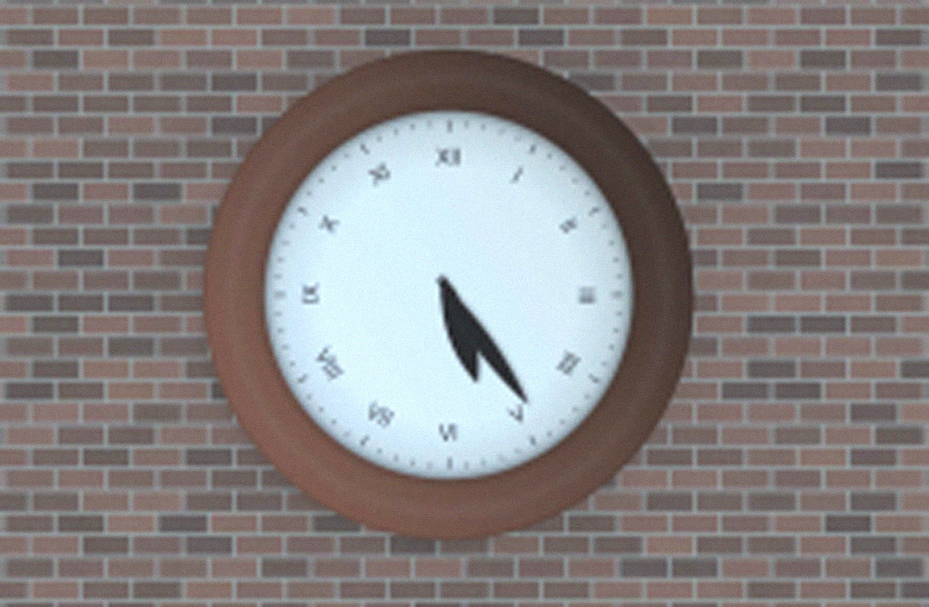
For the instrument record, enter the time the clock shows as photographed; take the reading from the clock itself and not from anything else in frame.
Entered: 5:24
